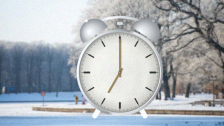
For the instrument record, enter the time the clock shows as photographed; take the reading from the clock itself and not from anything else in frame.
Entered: 7:00
